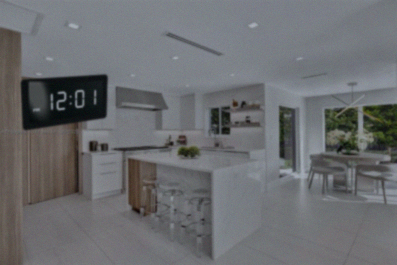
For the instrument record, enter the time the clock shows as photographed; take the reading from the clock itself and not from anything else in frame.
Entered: 12:01
